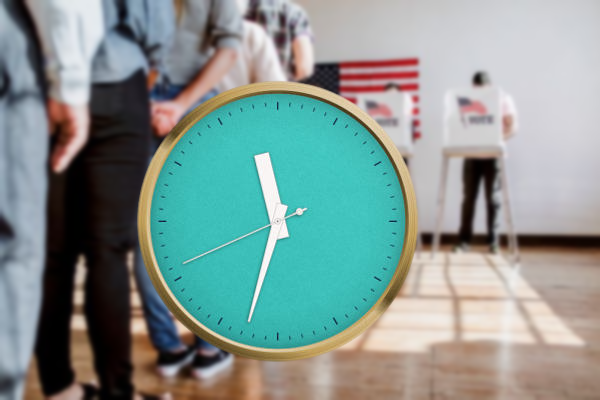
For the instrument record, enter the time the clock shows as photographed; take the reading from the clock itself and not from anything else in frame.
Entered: 11:32:41
